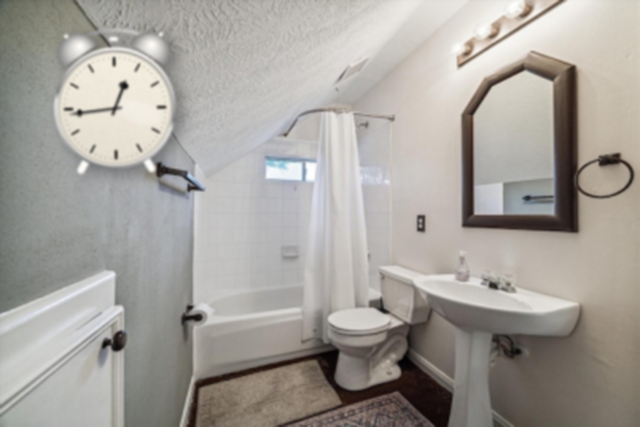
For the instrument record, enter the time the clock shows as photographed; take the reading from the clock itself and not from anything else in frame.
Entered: 12:44
